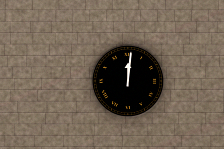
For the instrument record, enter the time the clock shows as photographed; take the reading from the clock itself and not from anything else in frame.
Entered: 12:01
